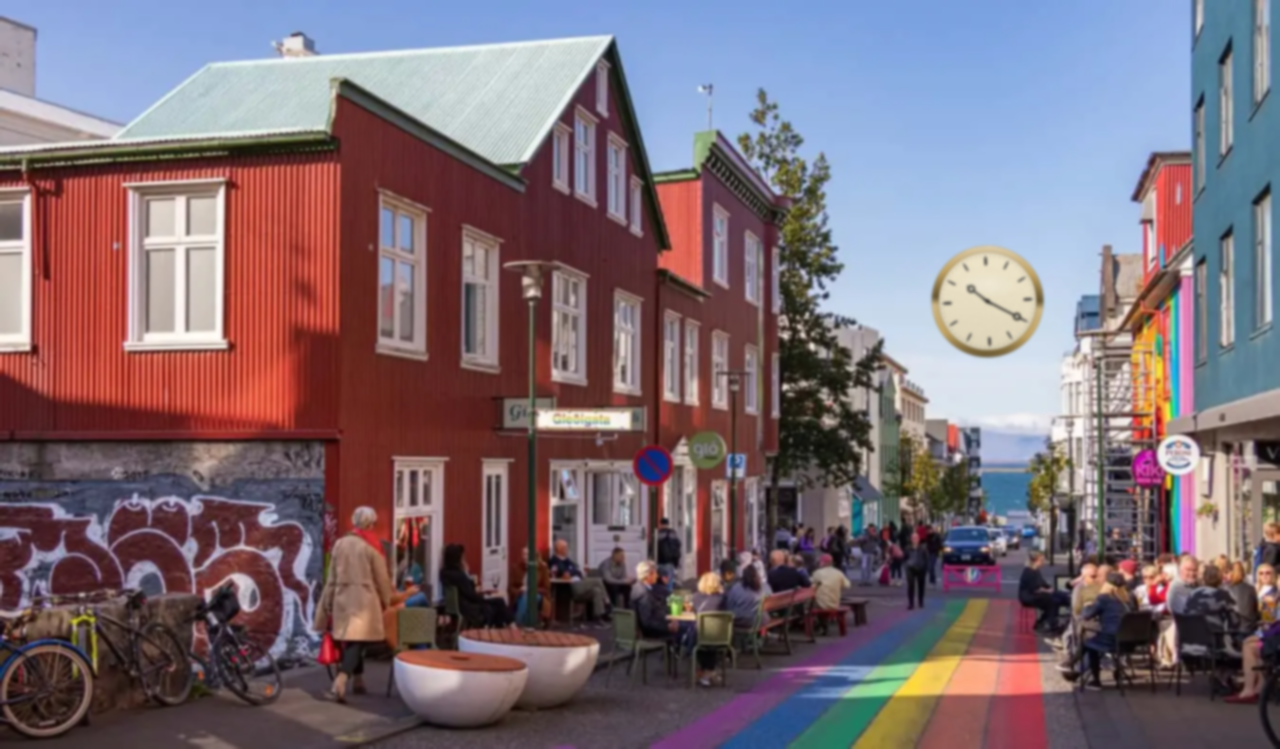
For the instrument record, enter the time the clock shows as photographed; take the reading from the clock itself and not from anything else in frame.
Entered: 10:20
